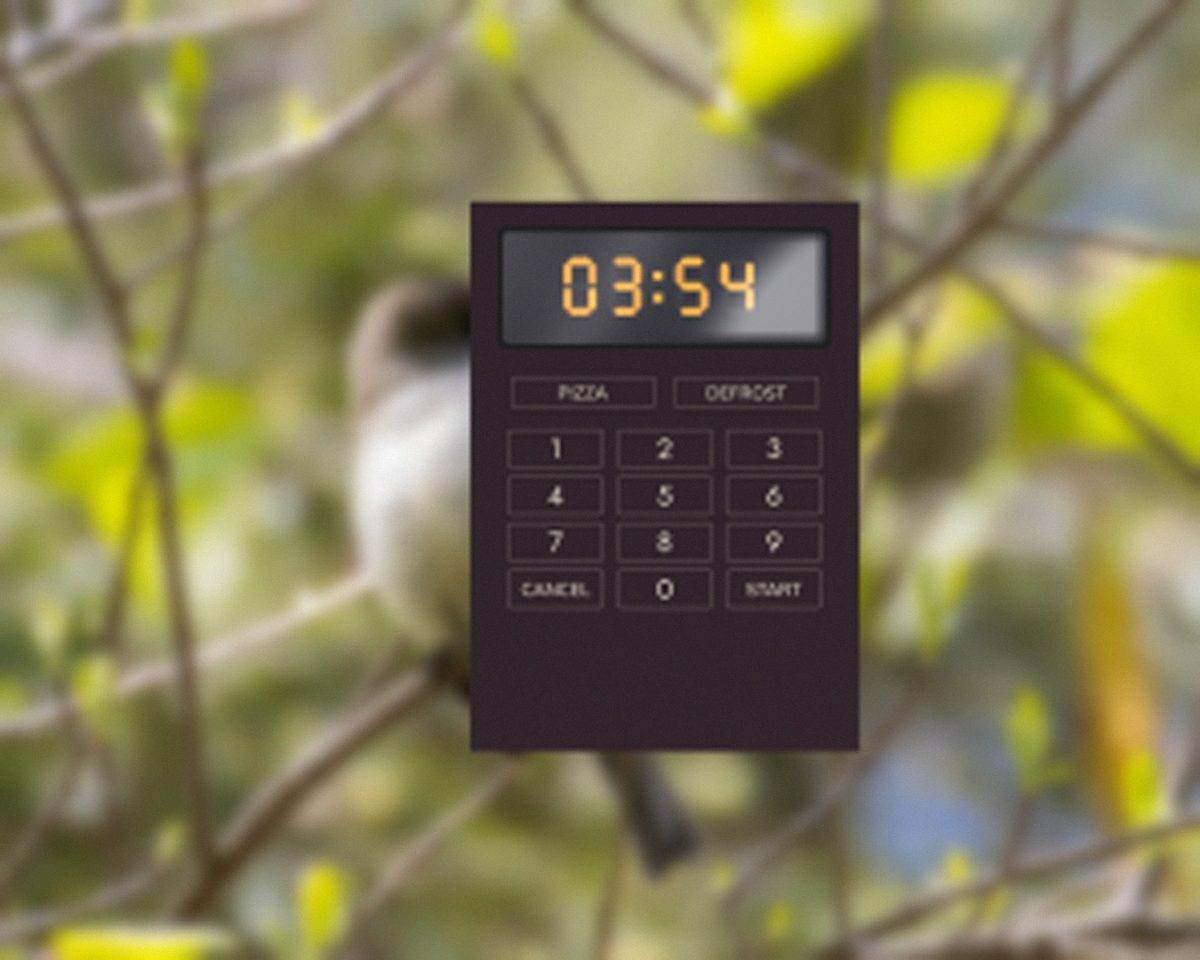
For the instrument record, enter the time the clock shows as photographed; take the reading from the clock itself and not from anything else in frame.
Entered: 3:54
